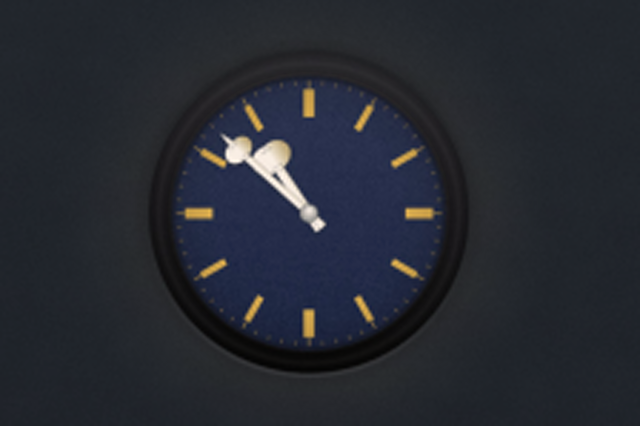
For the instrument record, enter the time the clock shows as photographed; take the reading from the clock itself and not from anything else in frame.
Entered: 10:52
